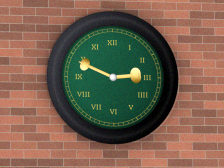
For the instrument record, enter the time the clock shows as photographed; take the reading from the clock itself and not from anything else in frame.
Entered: 2:49
